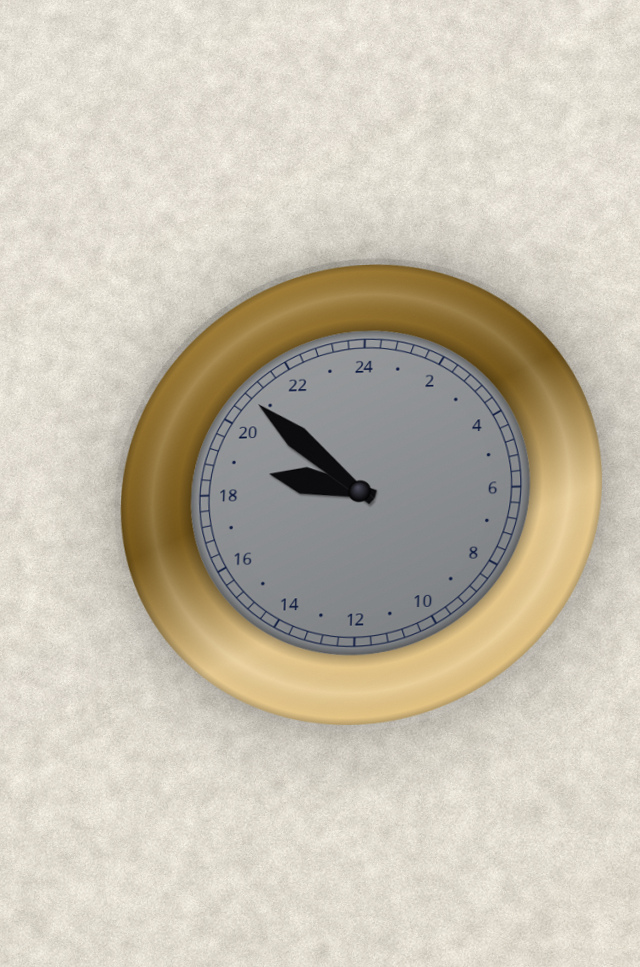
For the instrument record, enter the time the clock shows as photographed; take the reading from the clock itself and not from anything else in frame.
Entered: 18:52
